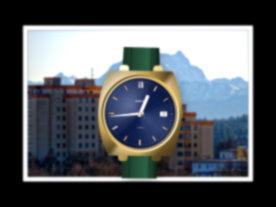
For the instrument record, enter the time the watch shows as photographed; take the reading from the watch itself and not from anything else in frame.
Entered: 12:44
